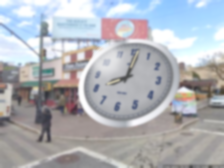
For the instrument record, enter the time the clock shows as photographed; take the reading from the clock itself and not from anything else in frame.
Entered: 8:01
